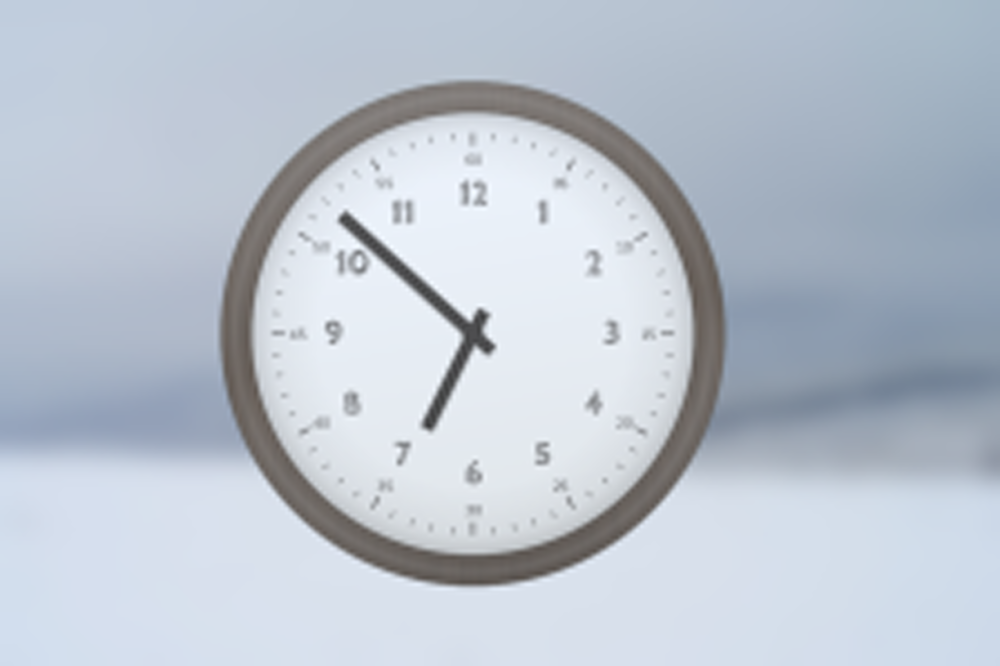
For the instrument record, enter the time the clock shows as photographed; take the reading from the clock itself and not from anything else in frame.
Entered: 6:52
